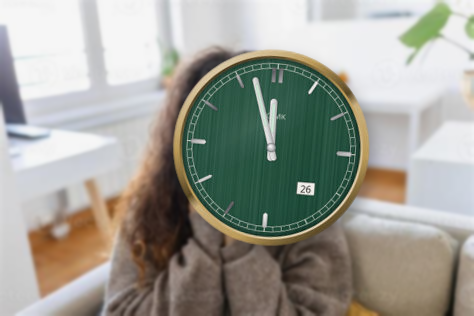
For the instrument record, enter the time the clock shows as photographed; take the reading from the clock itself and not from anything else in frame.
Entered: 11:57
